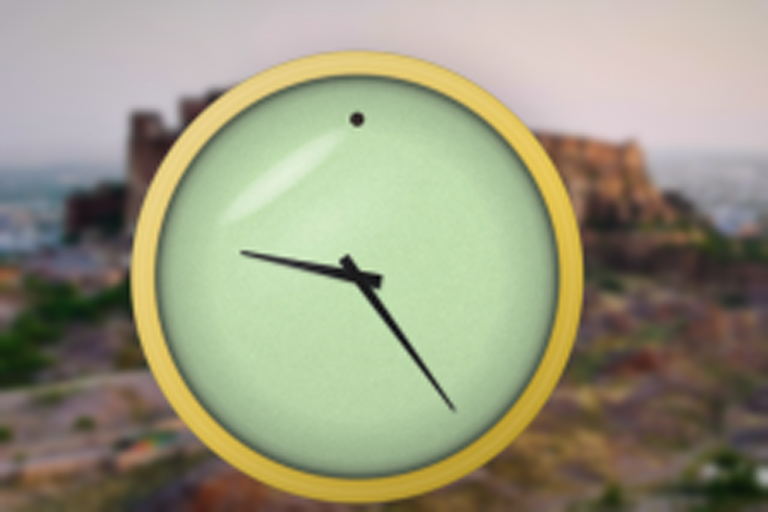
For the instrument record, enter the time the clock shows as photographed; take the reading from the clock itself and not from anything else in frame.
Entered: 9:24
